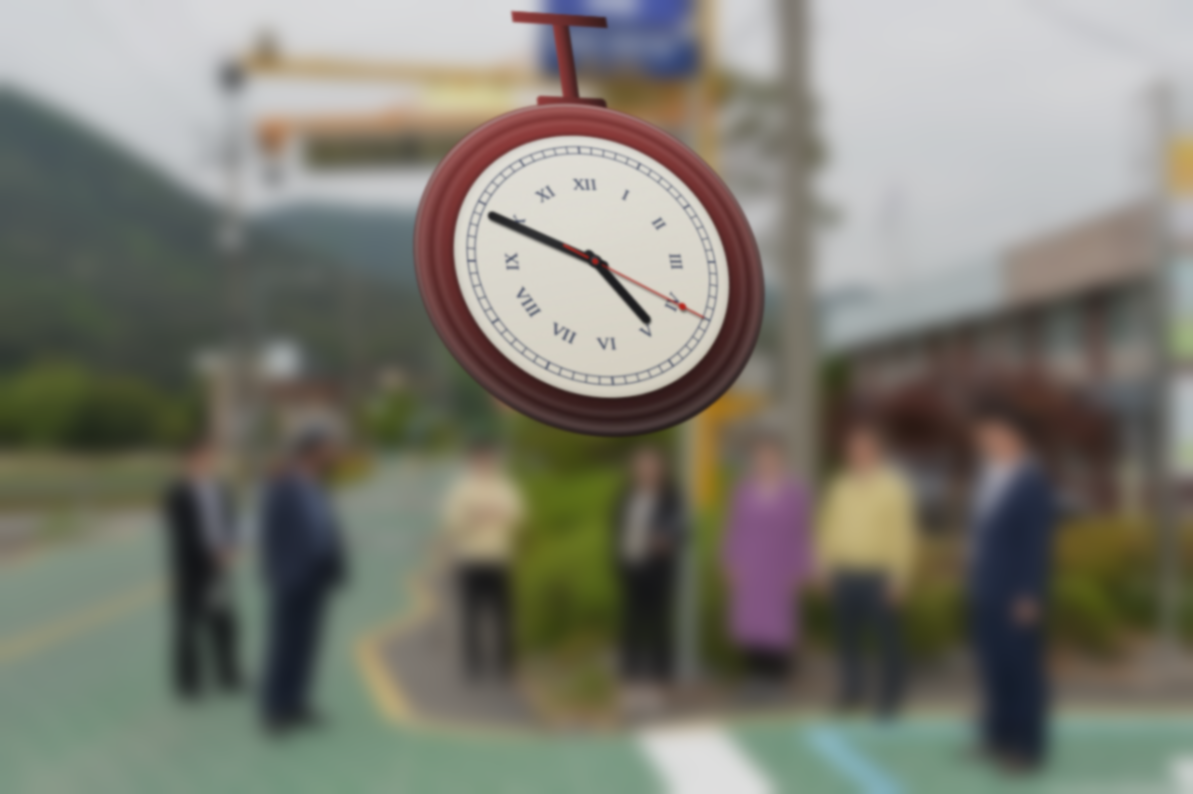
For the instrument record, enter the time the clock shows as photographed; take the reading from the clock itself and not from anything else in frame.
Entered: 4:49:20
